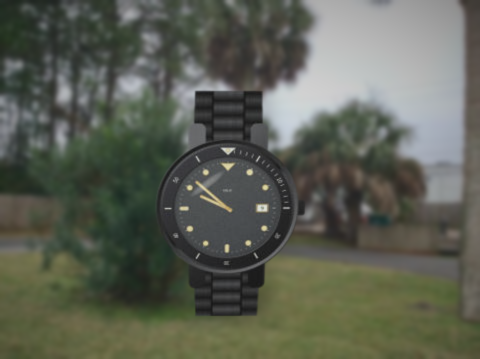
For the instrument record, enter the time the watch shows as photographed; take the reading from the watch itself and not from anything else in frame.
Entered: 9:52
